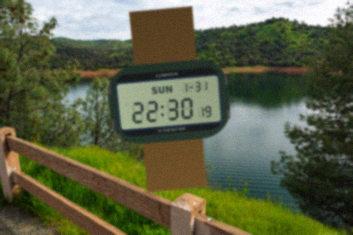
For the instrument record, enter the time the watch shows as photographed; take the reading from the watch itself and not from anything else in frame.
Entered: 22:30:19
